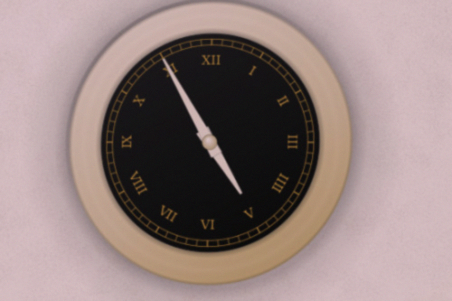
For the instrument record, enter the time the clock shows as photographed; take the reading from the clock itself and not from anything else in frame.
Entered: 4:55
